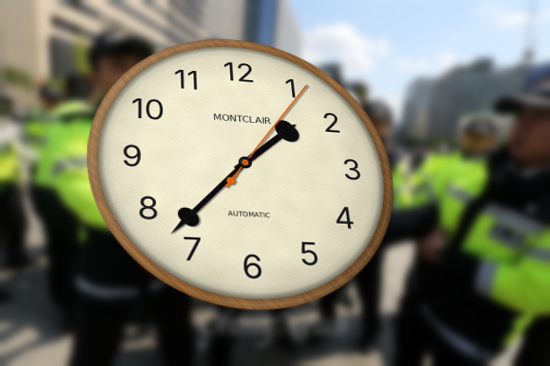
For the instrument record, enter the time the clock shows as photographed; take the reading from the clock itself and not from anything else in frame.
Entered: 1:37:06
